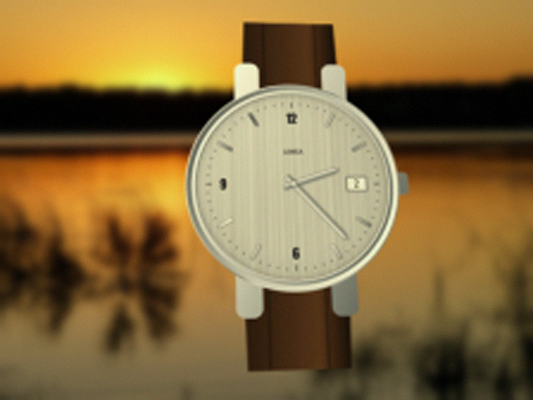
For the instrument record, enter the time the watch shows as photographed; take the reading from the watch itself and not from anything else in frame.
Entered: 2:23
